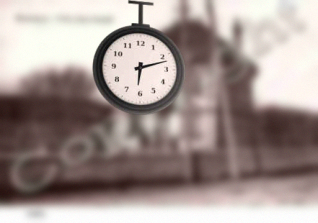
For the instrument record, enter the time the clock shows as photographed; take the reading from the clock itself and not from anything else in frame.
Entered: 6:12
